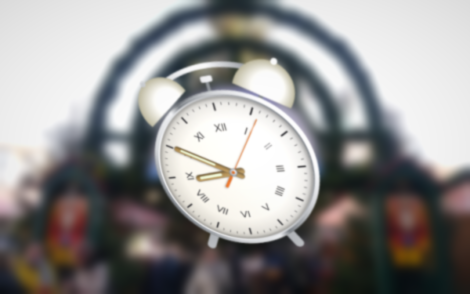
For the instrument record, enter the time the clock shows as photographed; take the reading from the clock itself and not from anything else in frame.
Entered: 8:50:06
